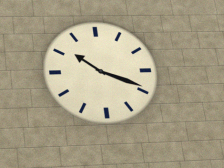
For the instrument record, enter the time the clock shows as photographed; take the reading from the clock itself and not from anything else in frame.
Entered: 10:19
